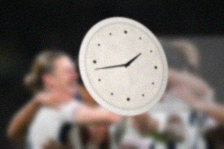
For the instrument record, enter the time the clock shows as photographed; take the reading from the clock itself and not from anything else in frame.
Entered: 1:43
